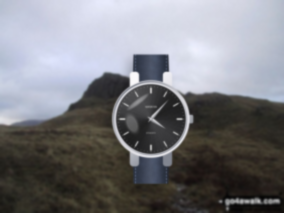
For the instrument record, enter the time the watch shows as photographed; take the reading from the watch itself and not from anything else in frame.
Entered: 4:07
